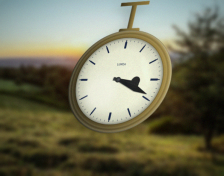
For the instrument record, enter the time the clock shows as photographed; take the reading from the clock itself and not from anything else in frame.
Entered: 3:19
